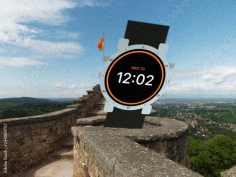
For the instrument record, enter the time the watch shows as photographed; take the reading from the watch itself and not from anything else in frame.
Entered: 12:02
